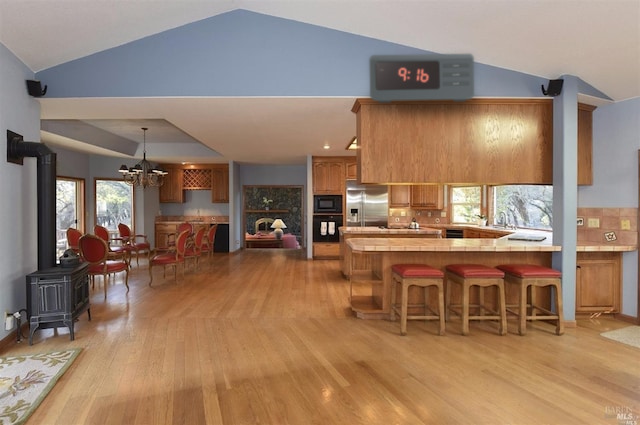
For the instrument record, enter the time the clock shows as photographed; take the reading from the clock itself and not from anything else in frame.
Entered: 9:16
